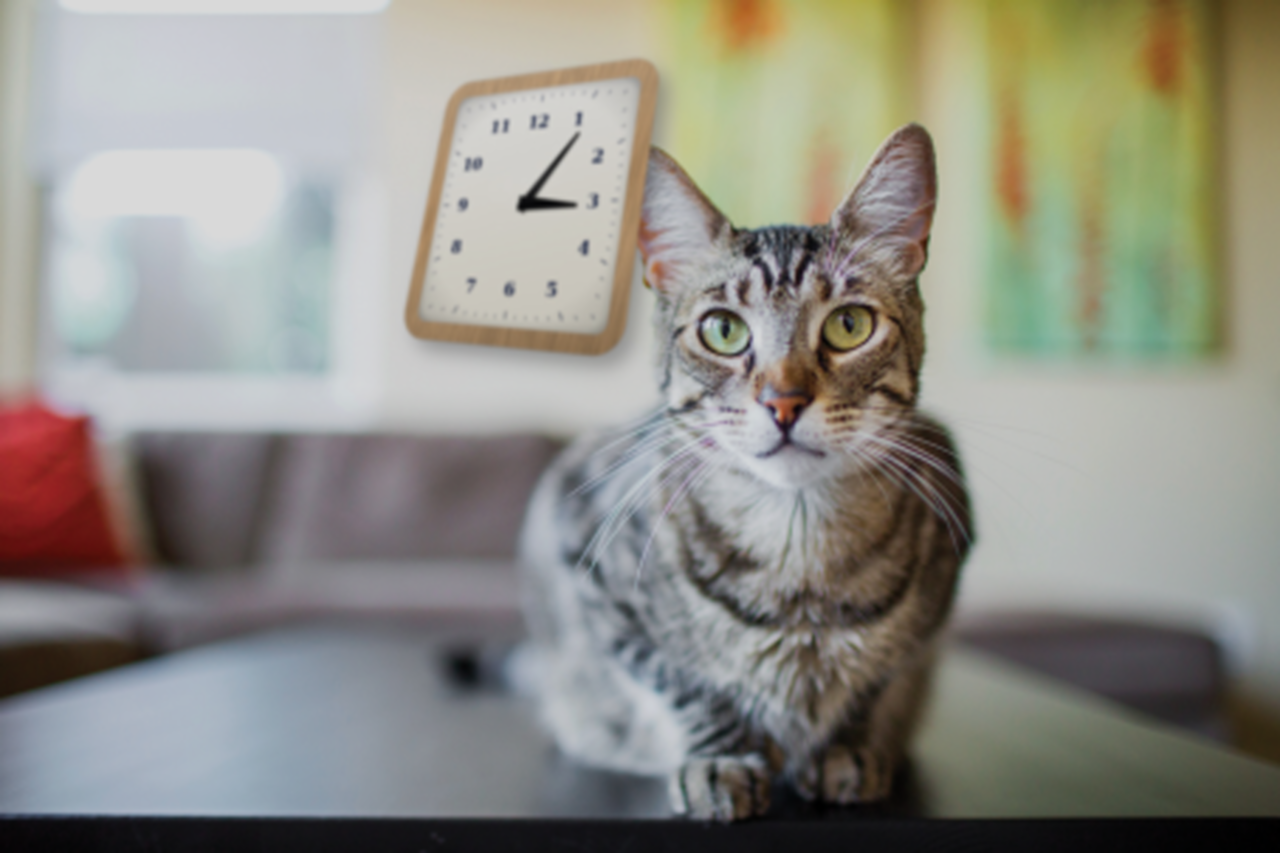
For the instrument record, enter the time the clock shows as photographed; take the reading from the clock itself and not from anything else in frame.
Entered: 3:06
